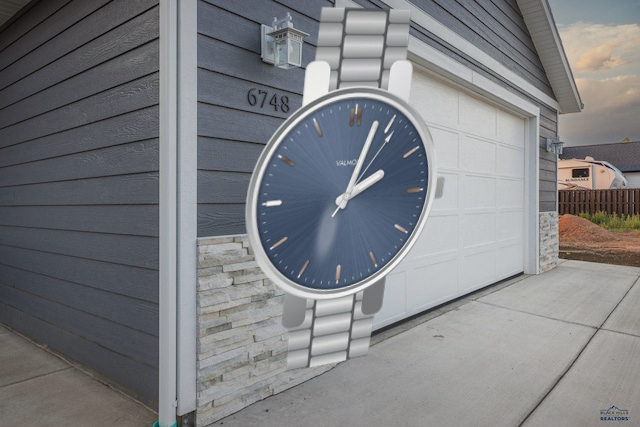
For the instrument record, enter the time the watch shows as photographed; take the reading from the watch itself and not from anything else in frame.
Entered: 2:03:06
